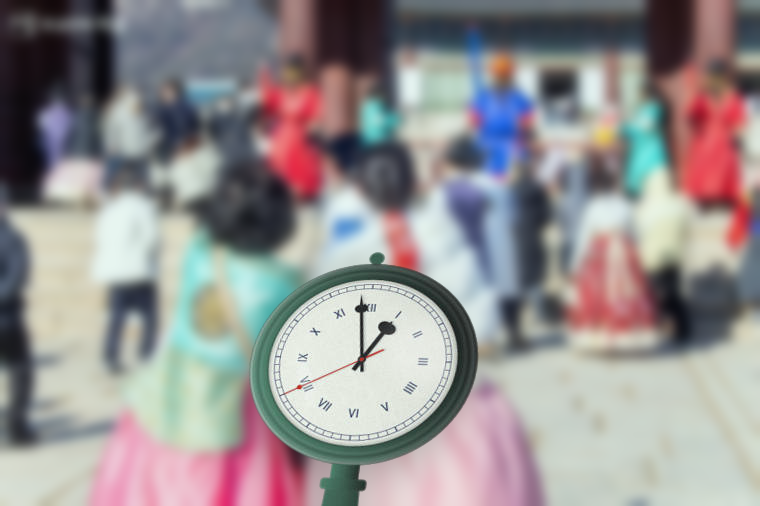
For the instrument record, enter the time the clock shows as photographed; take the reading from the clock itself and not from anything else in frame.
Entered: 12:58:40
